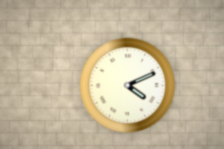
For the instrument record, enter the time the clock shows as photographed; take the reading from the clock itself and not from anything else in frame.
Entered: 4:11
